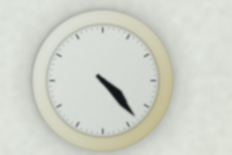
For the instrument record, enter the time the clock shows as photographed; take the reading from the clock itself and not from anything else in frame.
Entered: 4:23
